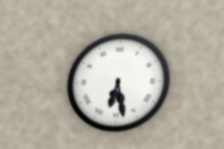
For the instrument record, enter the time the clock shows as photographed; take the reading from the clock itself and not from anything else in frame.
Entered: 6:28
